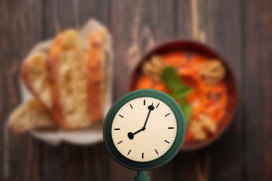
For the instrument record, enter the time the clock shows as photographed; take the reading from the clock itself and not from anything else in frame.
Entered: 8:03
